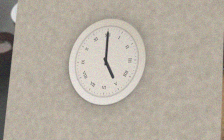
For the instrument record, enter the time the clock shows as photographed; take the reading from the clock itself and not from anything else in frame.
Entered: 5:00
